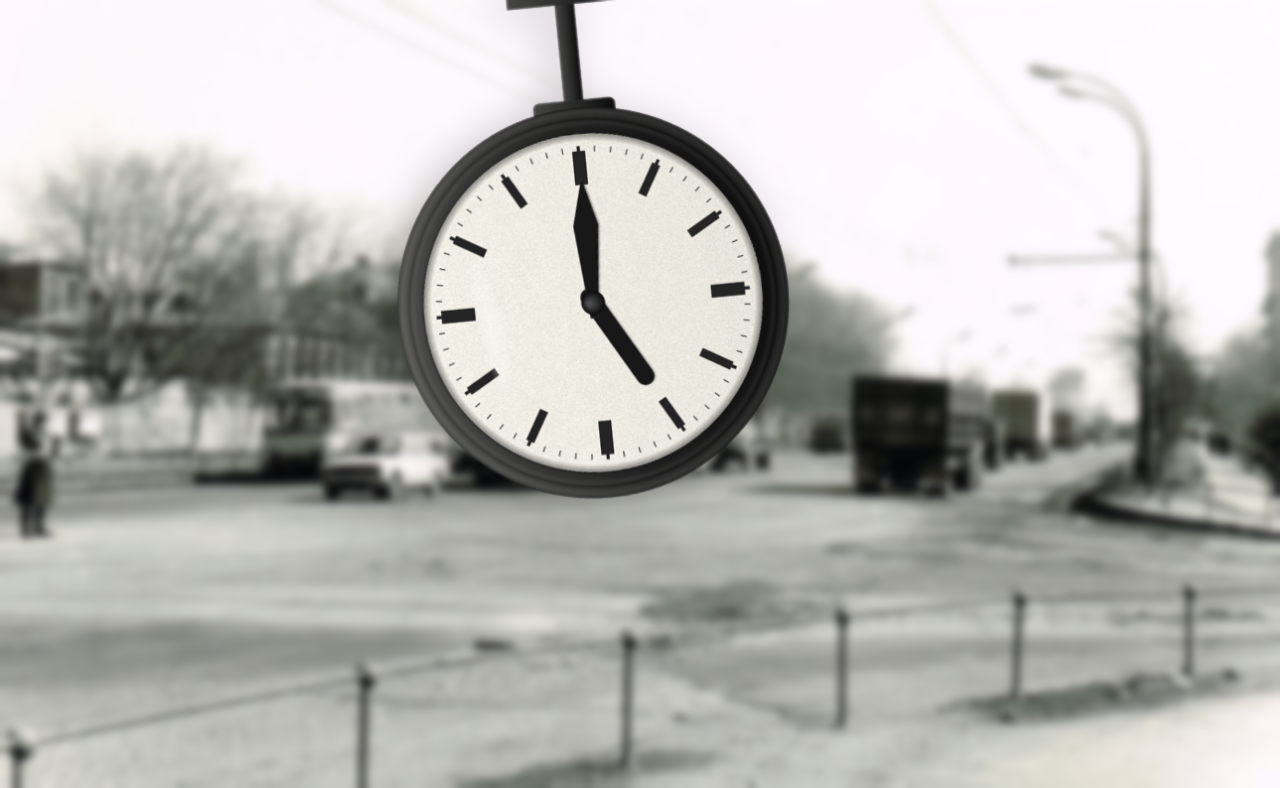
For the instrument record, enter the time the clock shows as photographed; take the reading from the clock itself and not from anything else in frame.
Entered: 5:00
